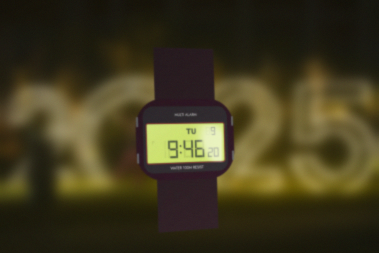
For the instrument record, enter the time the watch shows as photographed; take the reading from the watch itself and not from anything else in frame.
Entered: 9:46
